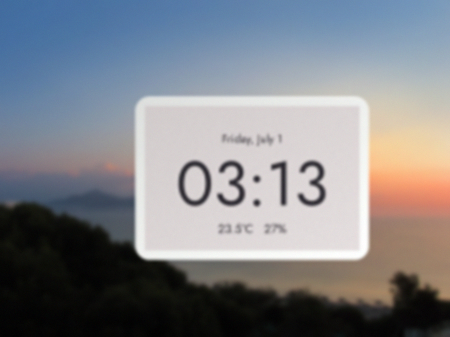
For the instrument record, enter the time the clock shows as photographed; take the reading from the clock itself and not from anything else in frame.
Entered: 3:13
